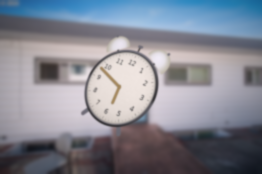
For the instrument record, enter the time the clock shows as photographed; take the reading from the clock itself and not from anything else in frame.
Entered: 5:48
